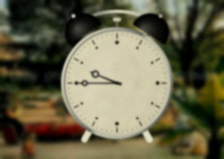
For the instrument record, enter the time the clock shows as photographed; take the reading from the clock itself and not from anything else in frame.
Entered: 9:45
